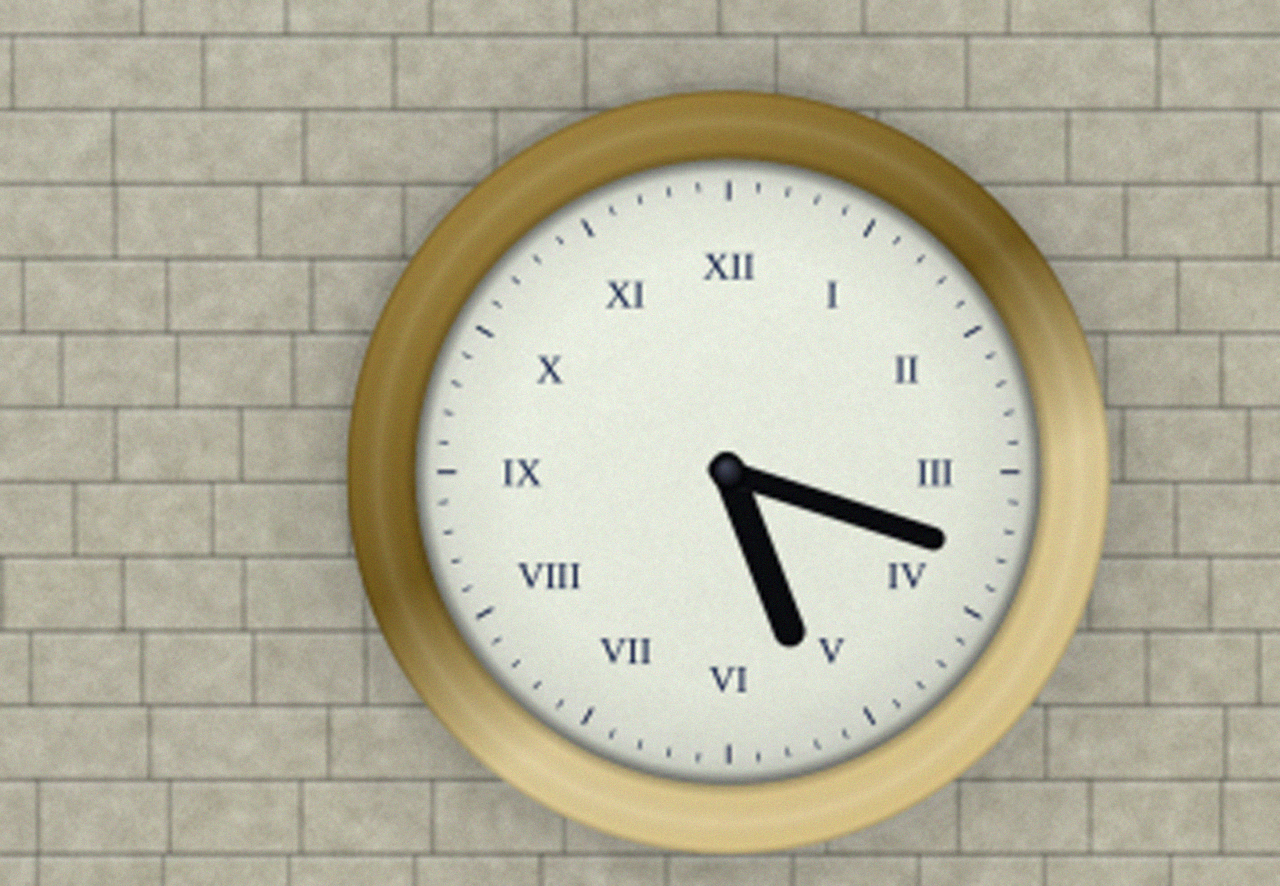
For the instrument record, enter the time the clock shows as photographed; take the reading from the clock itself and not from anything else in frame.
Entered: 5:18
